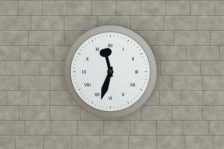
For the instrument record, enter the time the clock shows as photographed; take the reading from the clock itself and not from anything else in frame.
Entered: 11:33
